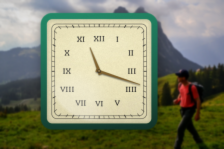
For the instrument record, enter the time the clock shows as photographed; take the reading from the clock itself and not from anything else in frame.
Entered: 11:18
